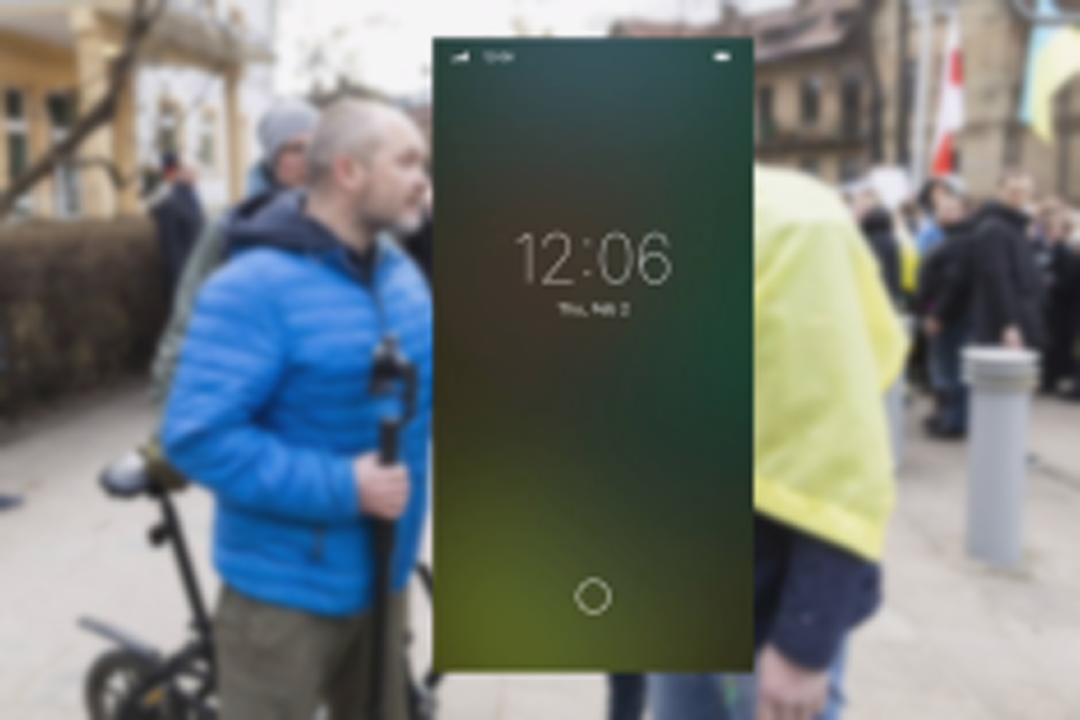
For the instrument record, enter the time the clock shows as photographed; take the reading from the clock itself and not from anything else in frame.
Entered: 12:06
